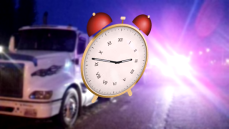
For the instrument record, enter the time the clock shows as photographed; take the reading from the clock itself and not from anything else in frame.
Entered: 2:47
